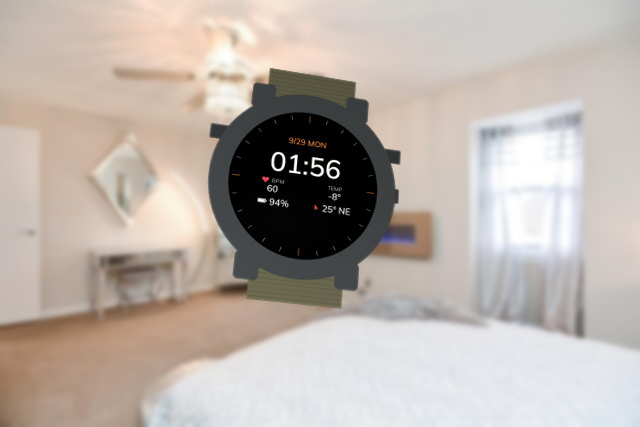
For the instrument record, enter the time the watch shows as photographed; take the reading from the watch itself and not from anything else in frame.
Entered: 1:56
